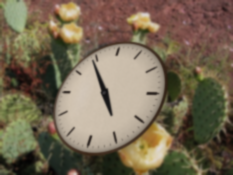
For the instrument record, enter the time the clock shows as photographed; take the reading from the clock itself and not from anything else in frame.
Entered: 4:54
